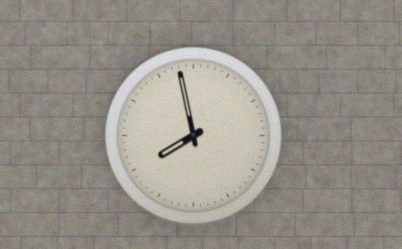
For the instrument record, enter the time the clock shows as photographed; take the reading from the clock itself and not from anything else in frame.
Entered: 7:58
